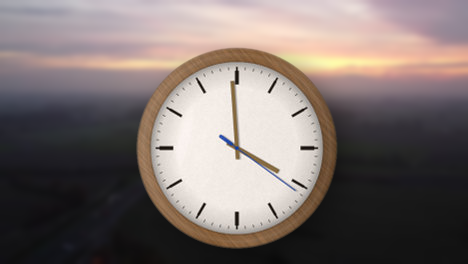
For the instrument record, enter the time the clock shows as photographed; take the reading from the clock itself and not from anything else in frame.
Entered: 3:59:21
